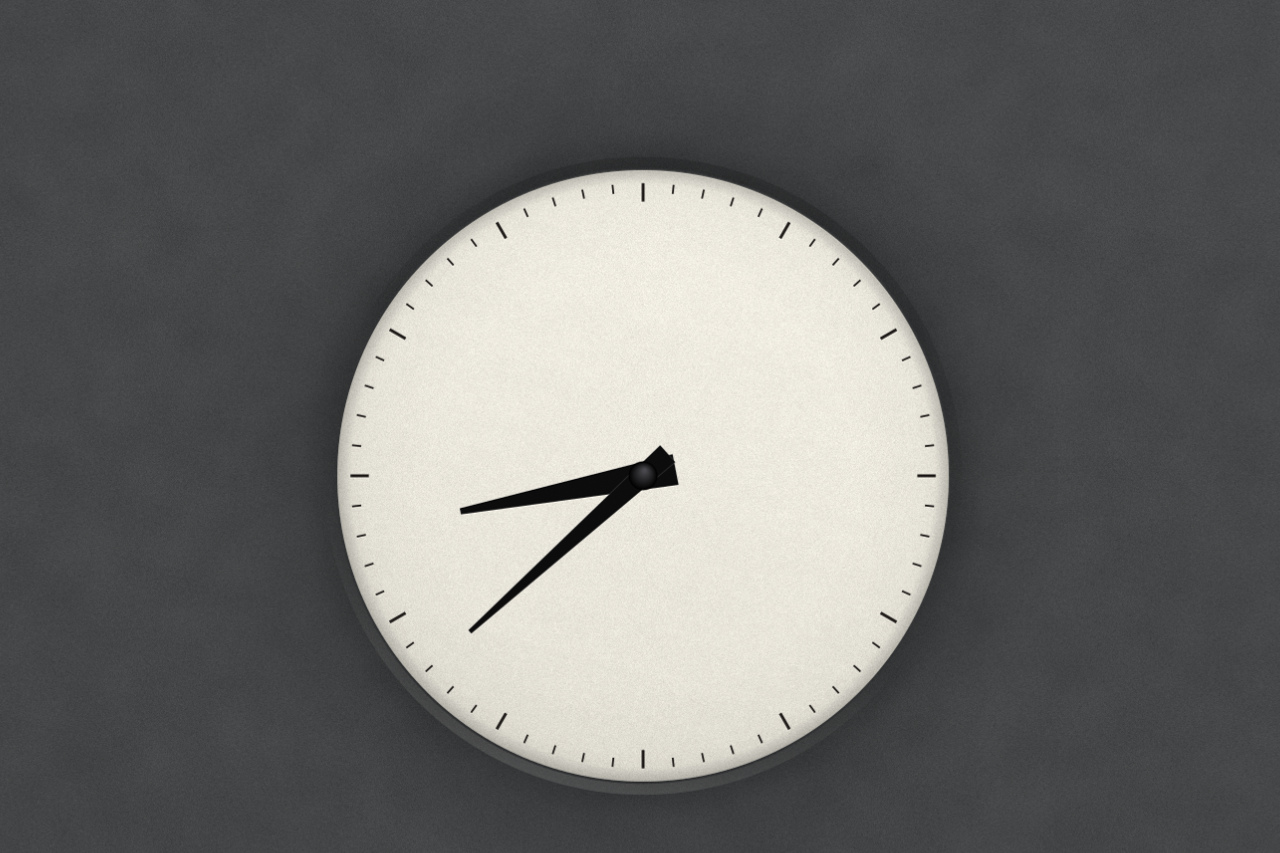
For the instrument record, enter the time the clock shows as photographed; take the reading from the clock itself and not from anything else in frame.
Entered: 8:38
